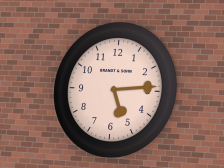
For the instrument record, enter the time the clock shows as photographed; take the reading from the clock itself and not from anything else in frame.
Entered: 5:14
